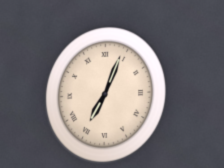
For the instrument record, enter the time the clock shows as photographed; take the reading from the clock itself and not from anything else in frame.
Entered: 7:04
